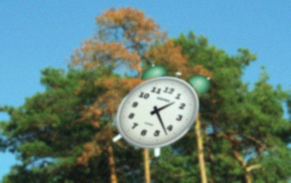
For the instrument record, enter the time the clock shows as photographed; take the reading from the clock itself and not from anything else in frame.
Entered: 1:22
